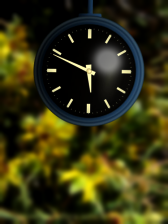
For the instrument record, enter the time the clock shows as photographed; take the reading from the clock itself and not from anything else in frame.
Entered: 5:49
